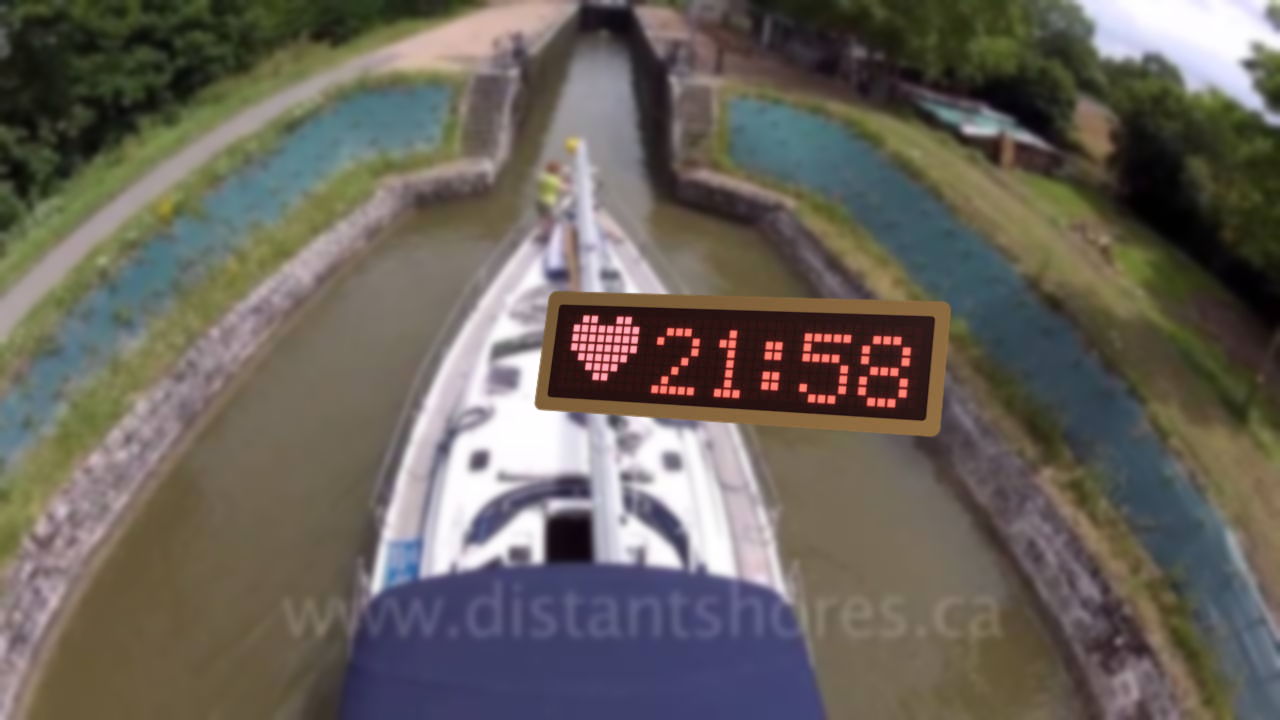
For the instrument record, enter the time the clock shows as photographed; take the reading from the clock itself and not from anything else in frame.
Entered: 21:58
